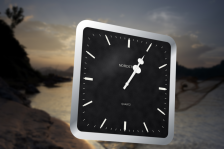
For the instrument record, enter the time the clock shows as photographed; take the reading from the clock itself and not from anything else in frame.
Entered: 1:05
